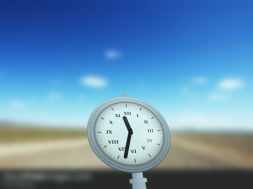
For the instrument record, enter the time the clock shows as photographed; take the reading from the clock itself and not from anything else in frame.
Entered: 11:33
